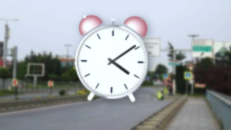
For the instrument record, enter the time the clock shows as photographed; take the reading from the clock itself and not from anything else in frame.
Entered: 4:09
